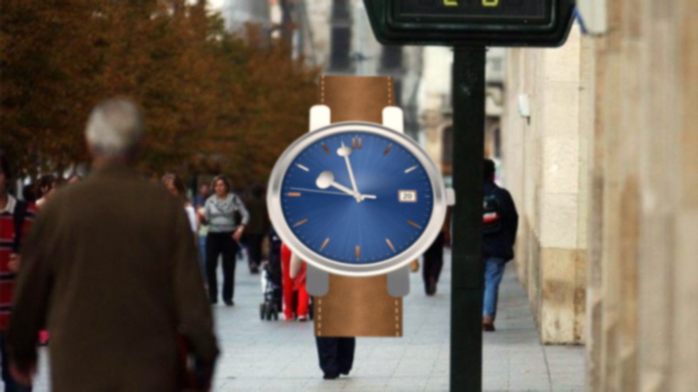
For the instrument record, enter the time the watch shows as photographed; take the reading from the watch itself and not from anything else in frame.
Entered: 9:57:46
